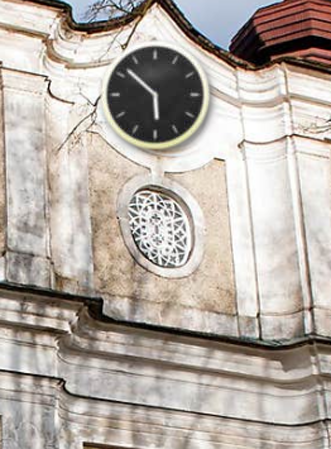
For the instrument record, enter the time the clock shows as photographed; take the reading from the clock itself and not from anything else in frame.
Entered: 5:52
